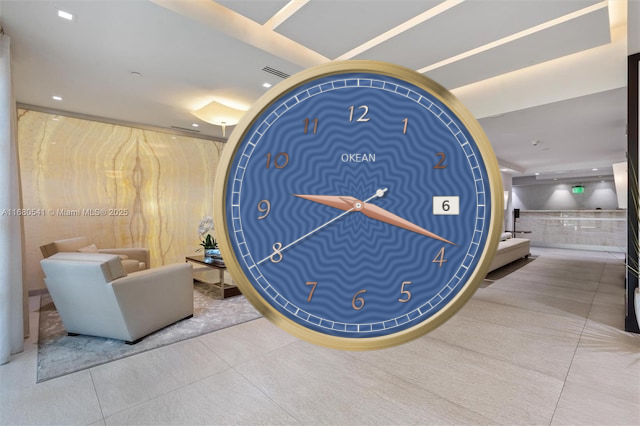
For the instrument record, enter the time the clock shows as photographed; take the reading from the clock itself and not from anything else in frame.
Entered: 9:18:40
